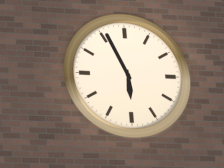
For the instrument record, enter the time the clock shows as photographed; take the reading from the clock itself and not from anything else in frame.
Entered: 5:56
